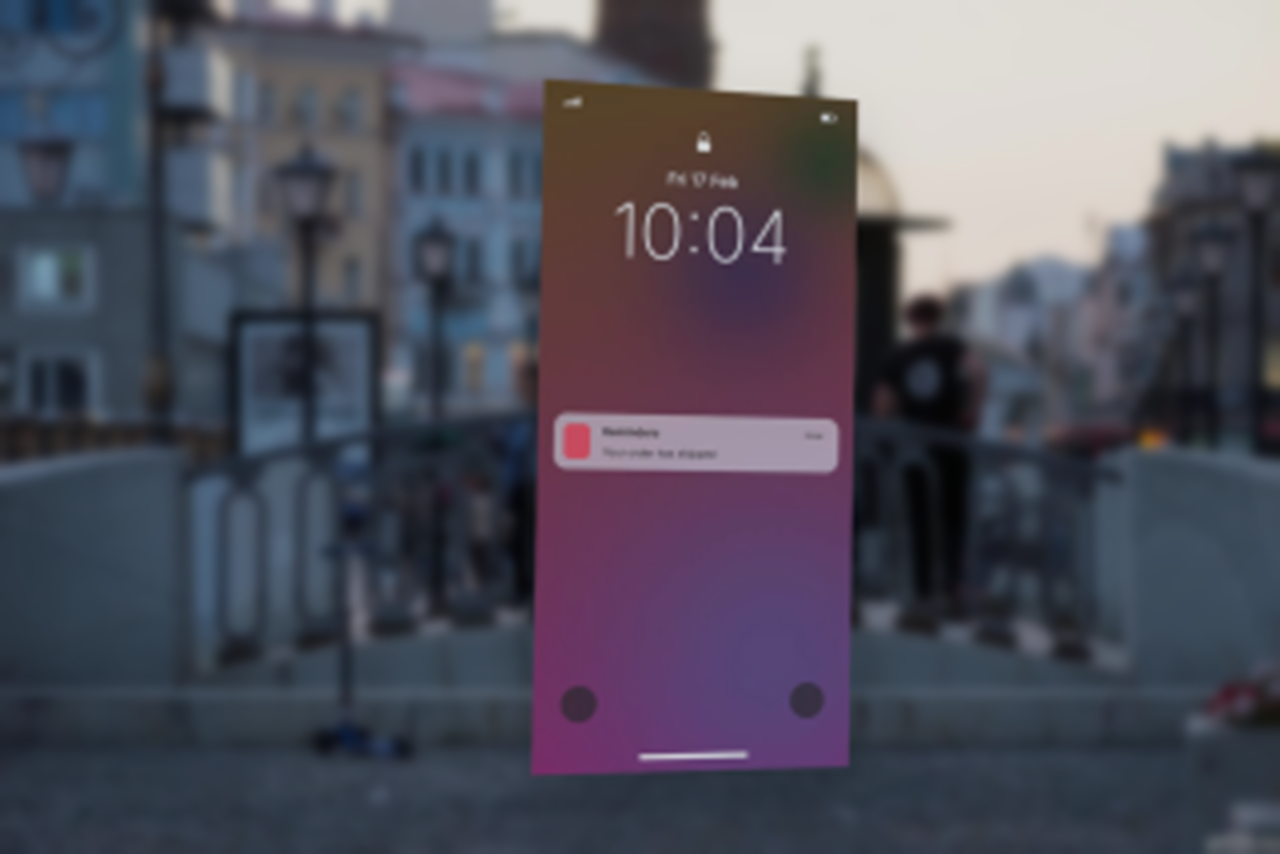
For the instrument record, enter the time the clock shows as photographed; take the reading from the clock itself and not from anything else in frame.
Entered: 10:04
